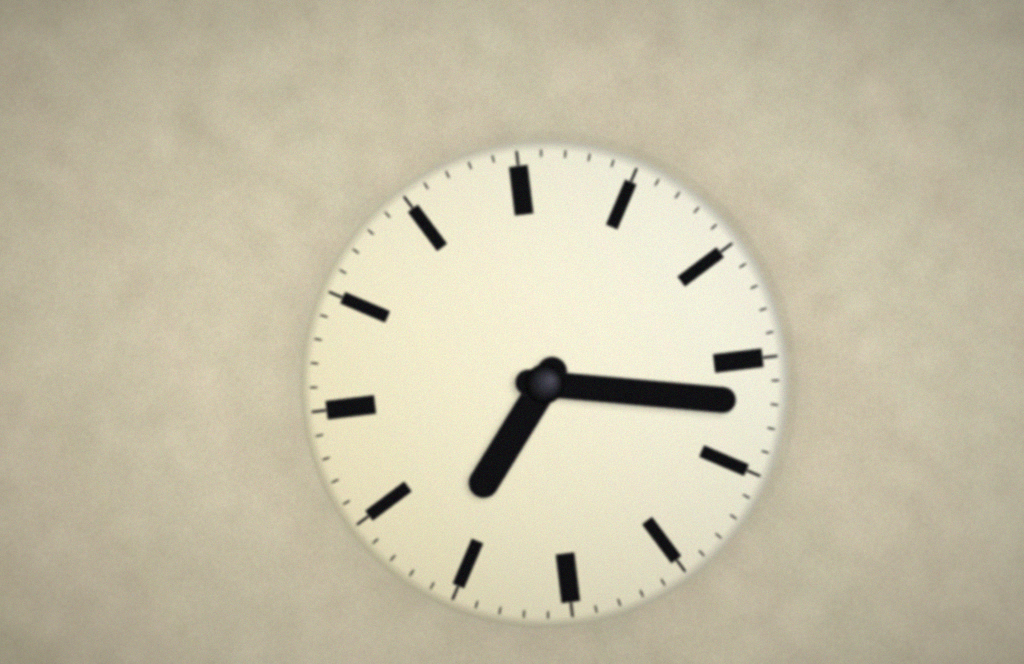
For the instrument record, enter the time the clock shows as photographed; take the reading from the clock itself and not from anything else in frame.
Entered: 7:17
